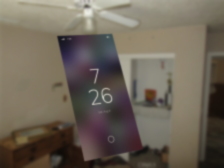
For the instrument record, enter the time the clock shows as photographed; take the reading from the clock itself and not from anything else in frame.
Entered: 7:26
